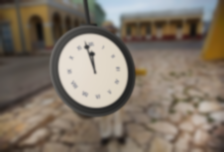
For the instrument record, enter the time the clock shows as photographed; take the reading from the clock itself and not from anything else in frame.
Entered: 11:58
